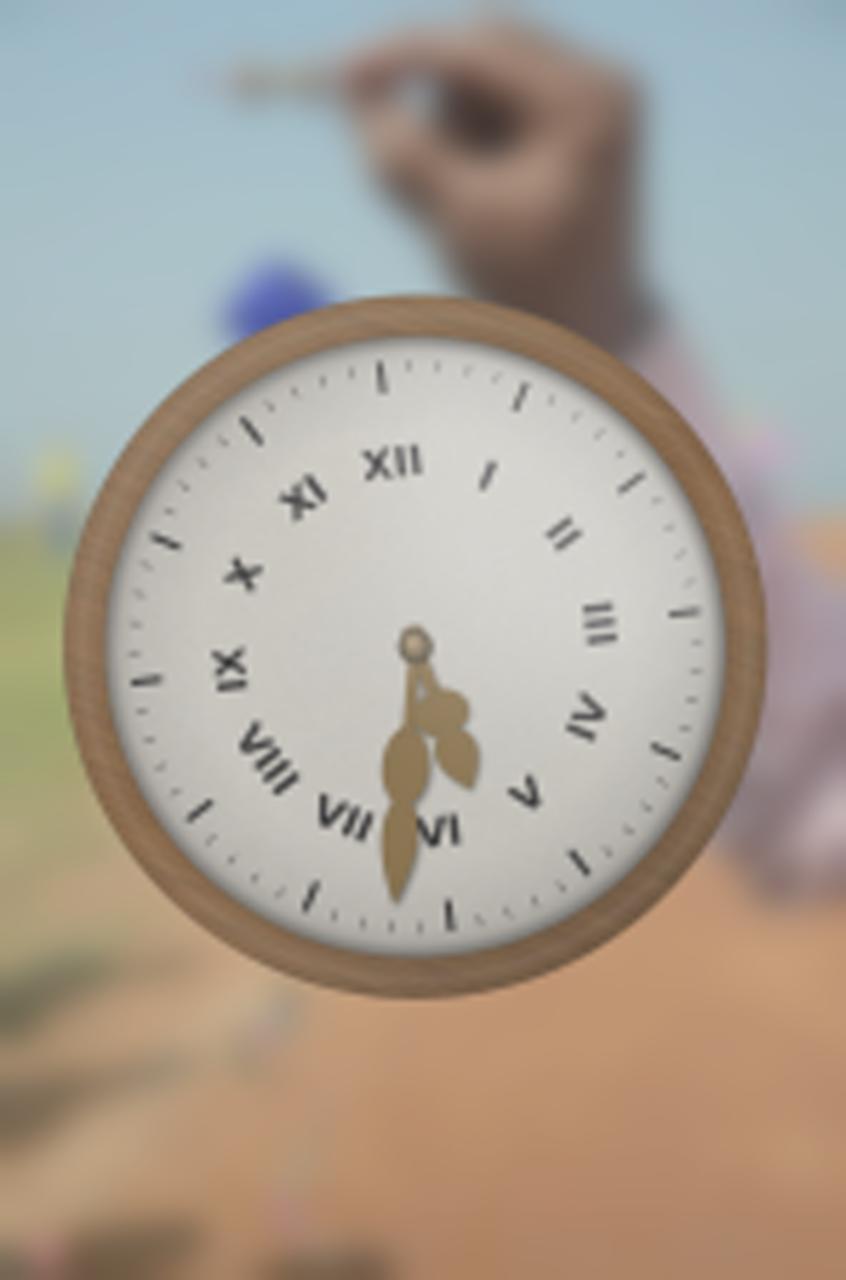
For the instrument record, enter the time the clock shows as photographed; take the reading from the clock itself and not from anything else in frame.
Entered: 5:32
